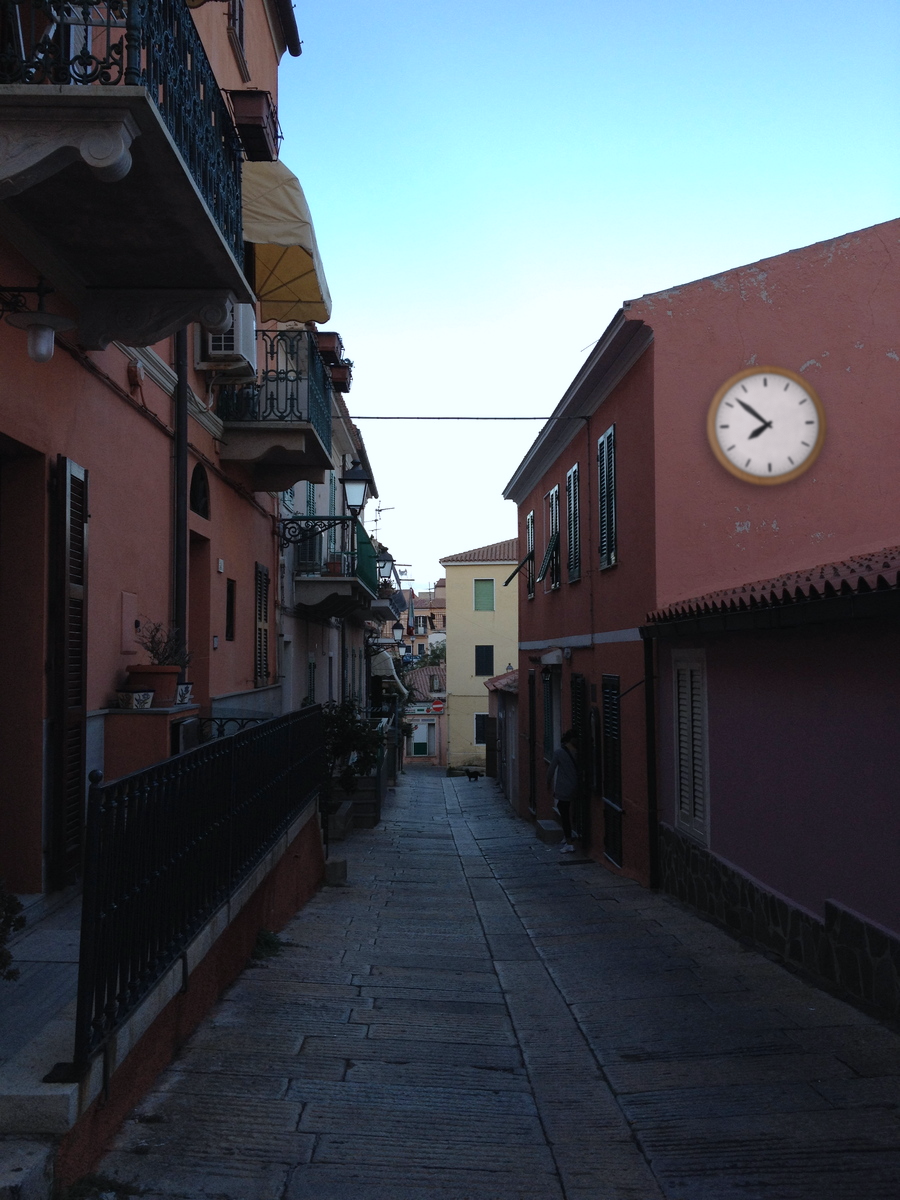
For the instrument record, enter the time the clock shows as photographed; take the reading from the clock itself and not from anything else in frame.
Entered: 7:52
